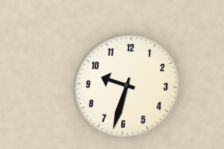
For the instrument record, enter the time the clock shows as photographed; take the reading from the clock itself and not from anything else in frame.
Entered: 9:32
